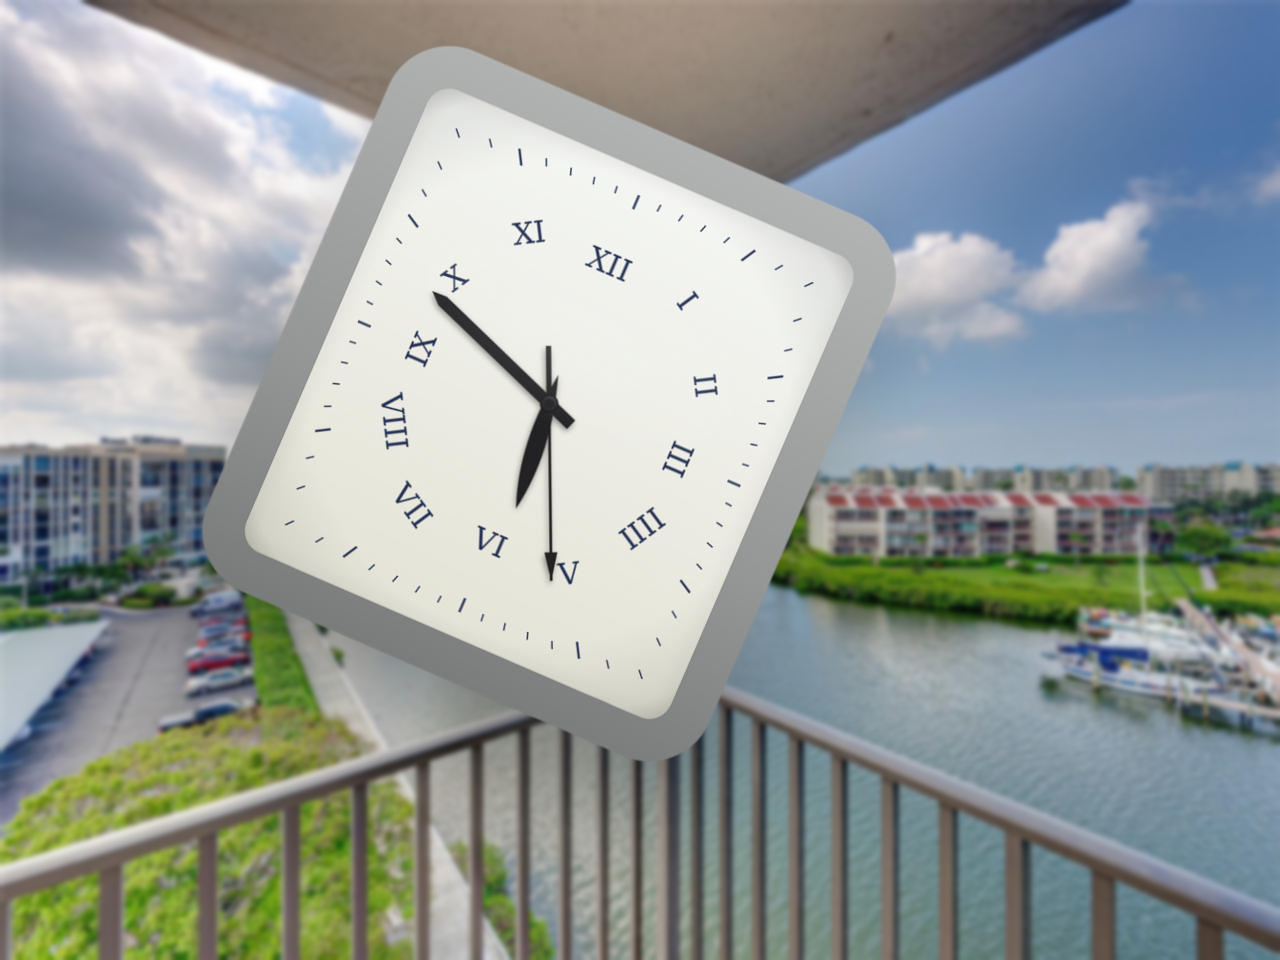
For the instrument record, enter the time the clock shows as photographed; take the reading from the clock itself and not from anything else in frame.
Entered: 5:48:26
